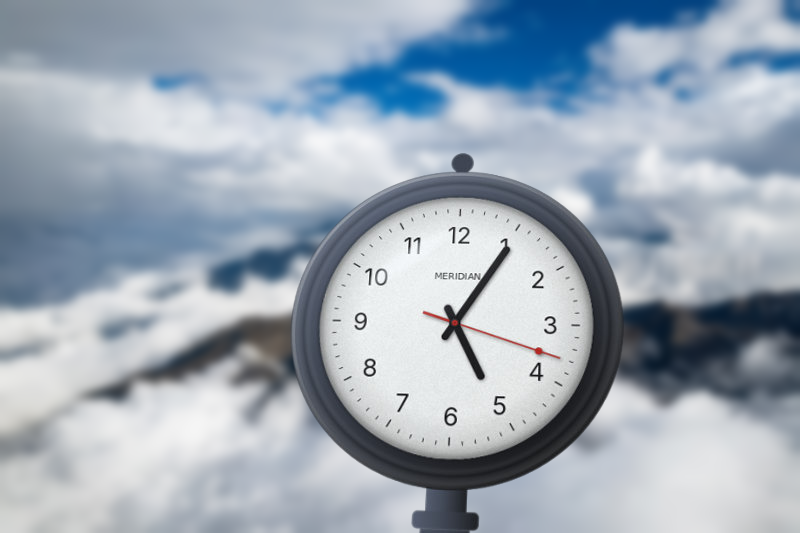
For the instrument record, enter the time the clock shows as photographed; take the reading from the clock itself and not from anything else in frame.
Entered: 5:05:18
